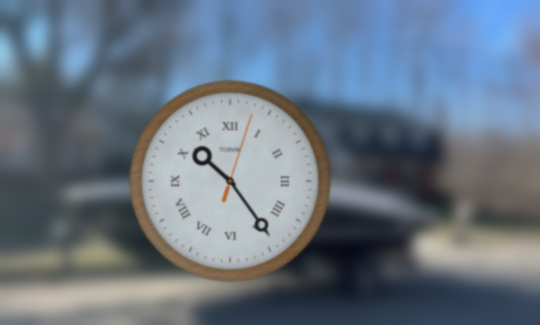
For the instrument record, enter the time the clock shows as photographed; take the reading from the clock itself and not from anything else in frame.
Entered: 10:24:03
